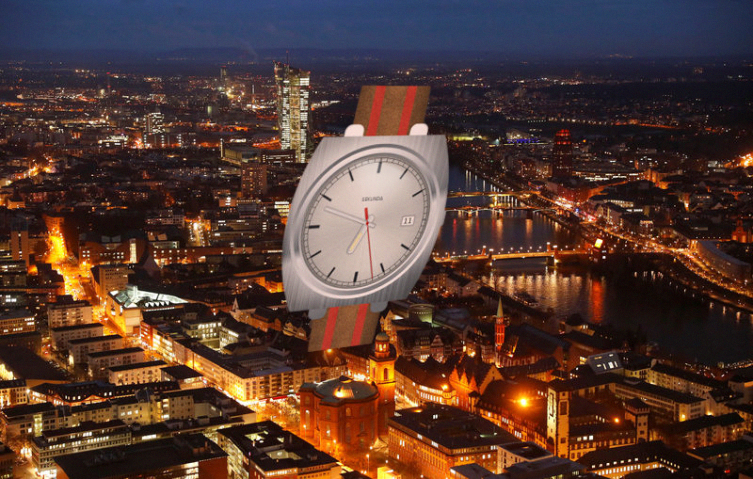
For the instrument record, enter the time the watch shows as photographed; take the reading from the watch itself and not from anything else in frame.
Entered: 6:48:27
